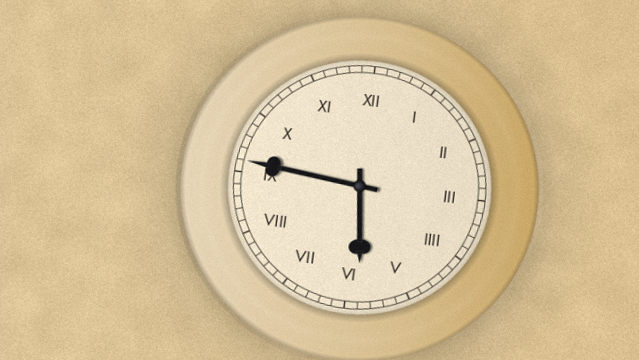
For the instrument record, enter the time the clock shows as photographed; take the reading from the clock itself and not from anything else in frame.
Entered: 5:46
